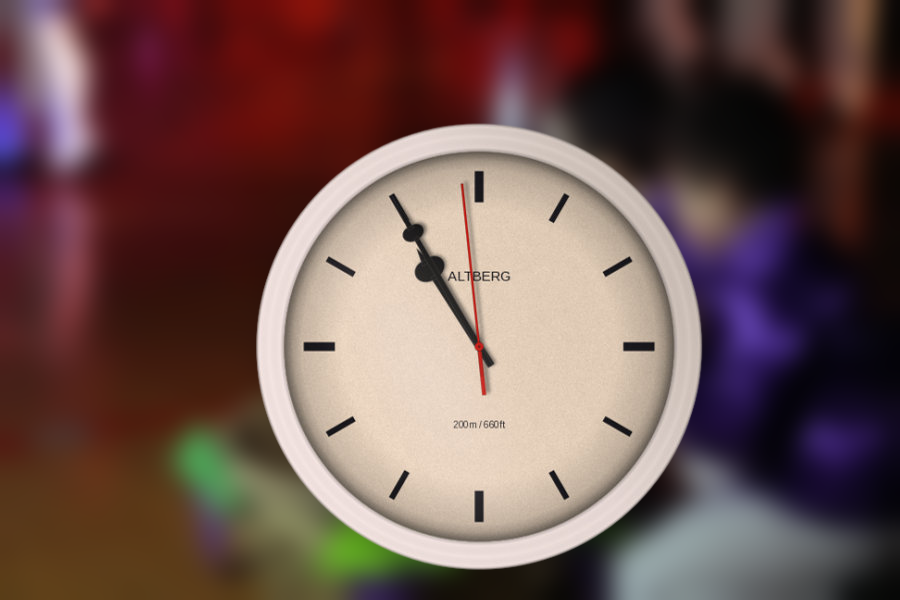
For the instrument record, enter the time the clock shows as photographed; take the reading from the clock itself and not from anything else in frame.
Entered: 10:54:59
